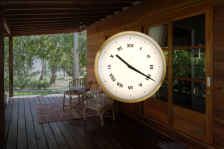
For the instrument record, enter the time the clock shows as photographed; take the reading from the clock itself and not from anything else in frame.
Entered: 10:20
